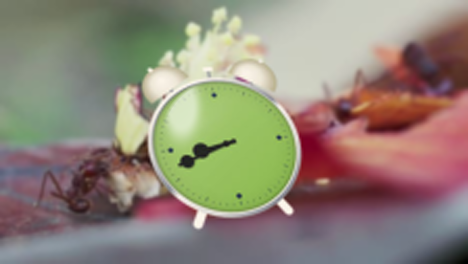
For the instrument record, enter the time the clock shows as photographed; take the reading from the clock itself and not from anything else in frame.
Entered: 8:42
